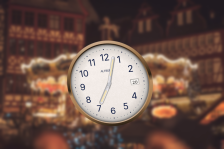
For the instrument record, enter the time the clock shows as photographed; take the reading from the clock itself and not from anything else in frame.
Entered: 7:03
